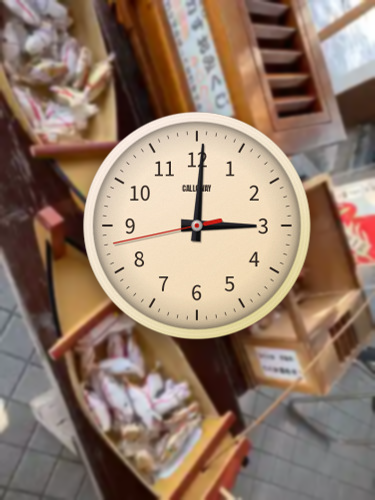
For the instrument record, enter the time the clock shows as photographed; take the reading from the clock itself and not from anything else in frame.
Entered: 3:00:43
